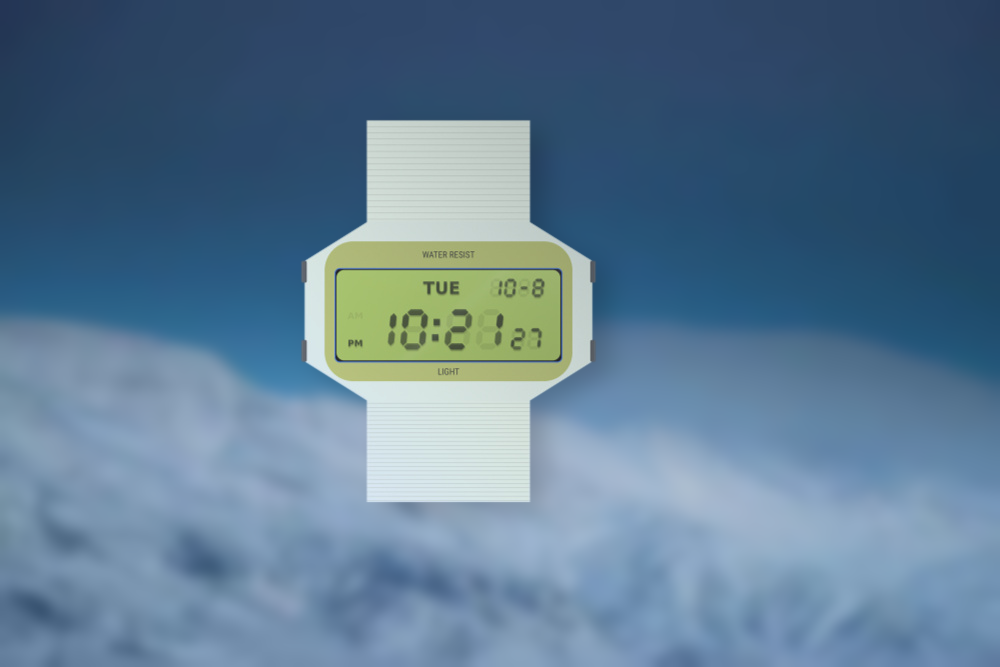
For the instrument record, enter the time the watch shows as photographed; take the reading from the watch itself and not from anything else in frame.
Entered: 10:21:27
